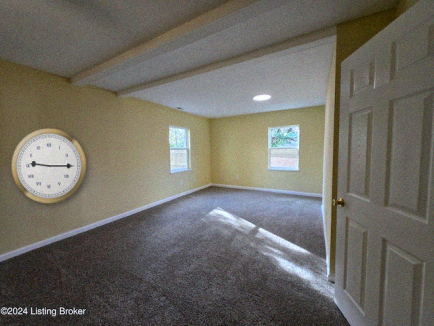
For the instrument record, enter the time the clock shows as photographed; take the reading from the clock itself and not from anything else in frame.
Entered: 9:15
